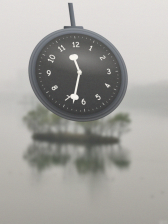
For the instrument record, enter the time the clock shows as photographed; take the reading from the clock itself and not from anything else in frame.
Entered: 11:33
